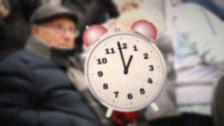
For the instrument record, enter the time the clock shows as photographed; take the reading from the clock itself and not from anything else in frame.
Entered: 12:59
